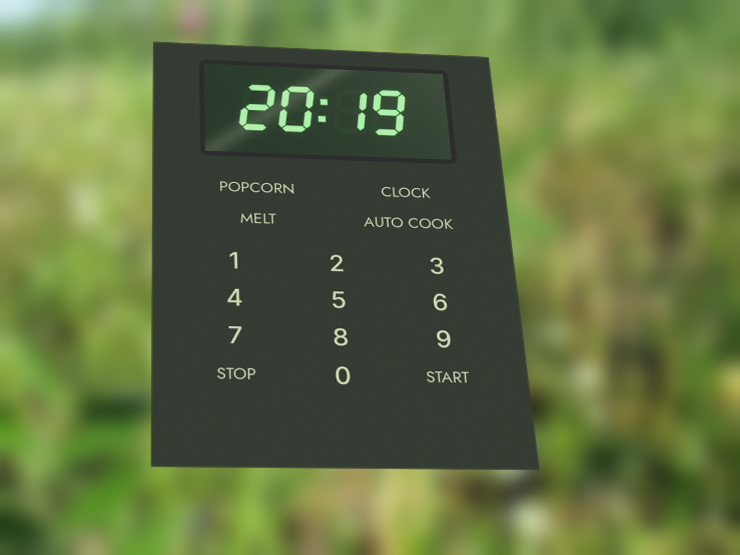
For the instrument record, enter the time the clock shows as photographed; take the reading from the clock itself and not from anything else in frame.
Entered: 20:19
